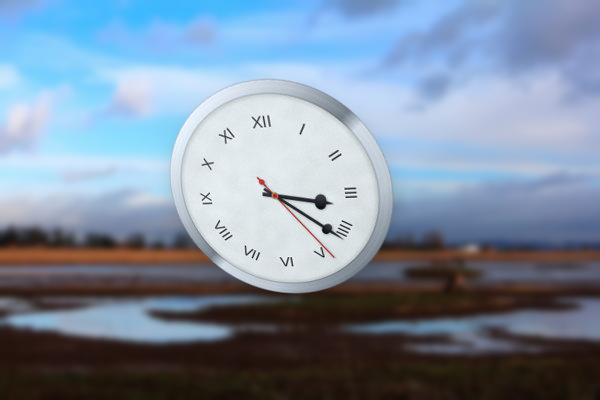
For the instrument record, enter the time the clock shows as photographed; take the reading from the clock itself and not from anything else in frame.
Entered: 3:21:24
